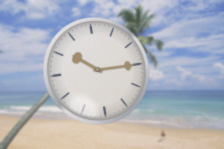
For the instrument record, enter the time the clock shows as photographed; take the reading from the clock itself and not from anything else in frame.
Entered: 10:15
